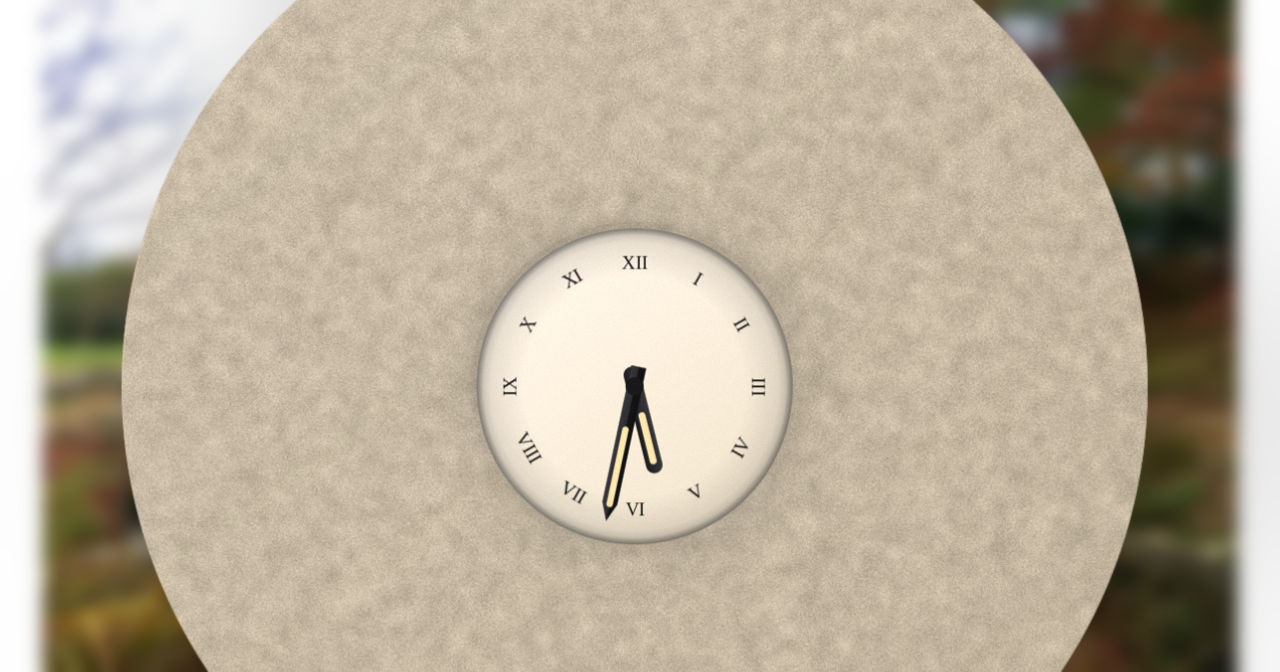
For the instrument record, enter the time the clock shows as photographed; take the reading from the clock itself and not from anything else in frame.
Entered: 5:32
